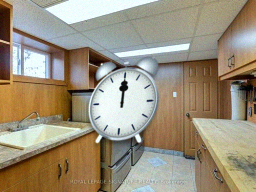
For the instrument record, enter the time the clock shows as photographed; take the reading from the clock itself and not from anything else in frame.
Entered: 12:00
